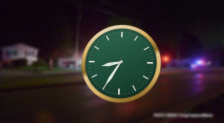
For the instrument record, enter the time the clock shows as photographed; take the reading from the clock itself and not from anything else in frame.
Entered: 8:35
